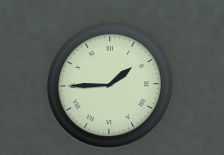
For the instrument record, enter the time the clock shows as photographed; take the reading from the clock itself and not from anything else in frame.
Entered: 1:45
